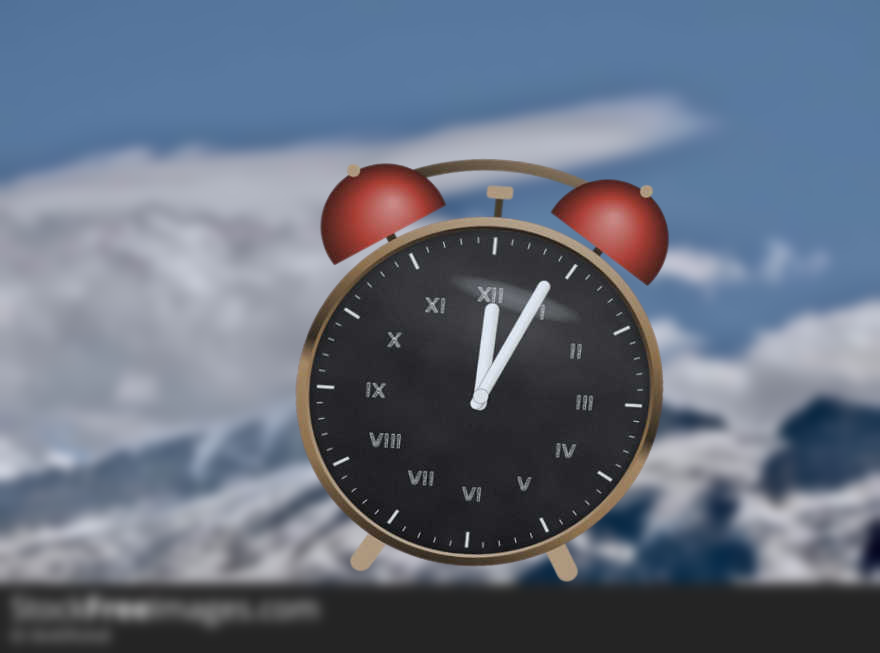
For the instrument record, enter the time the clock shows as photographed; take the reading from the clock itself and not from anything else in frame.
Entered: 12:04
